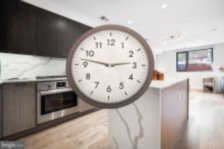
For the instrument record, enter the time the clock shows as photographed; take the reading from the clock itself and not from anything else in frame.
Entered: 2:47
